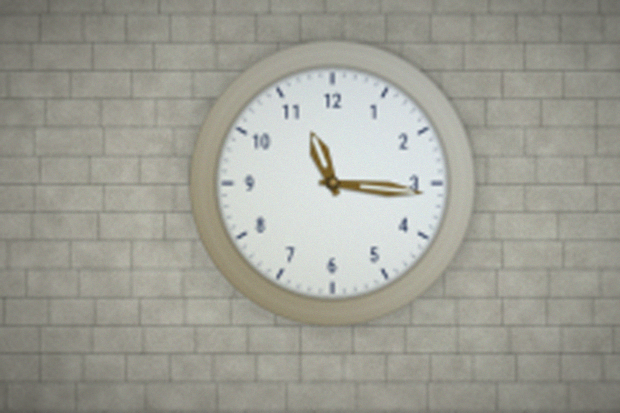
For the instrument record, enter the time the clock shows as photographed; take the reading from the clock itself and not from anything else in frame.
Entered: 11:16
